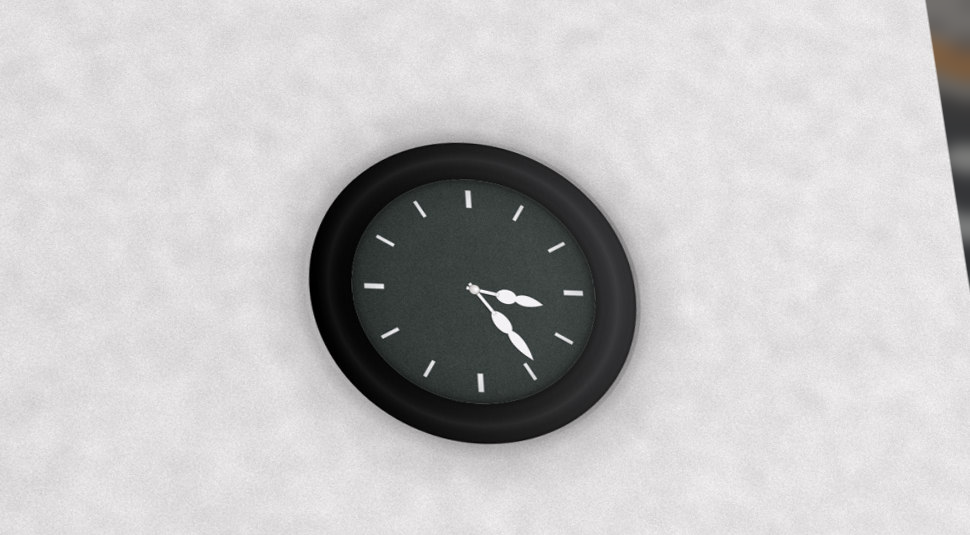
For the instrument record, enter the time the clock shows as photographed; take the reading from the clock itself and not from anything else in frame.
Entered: 3:24
